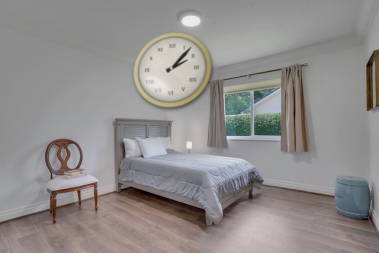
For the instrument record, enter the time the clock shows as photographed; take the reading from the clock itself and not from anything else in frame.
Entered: 2:07
